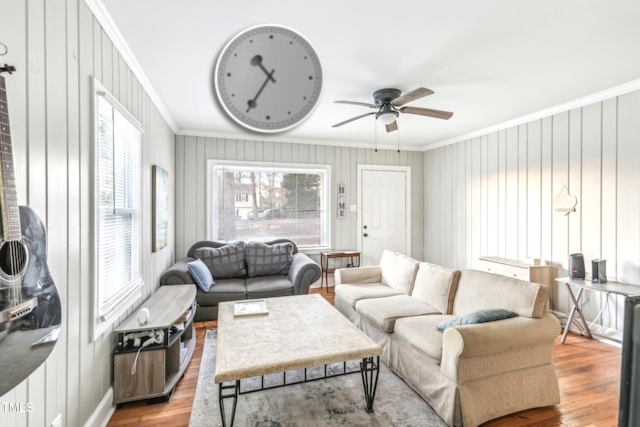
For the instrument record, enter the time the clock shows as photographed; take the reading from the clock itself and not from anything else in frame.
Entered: 10:35
